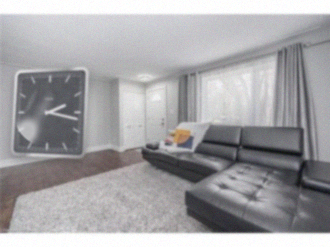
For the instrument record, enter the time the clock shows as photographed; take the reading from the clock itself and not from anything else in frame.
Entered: 2:17
